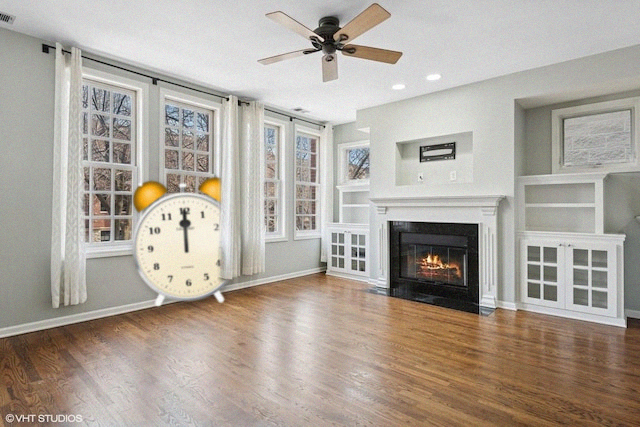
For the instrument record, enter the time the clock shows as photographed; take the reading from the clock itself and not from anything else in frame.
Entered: 12:00
